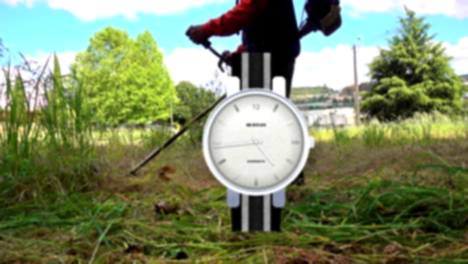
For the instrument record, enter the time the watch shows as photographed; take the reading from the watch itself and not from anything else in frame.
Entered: 4:44
